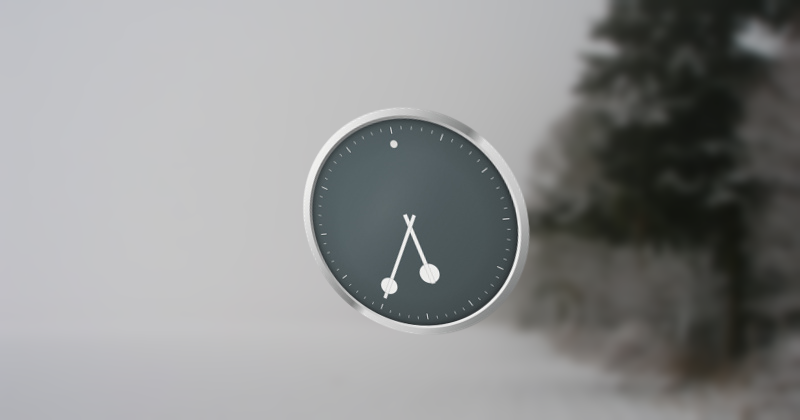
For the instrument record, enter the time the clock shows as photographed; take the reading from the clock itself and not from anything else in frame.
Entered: 5:35
